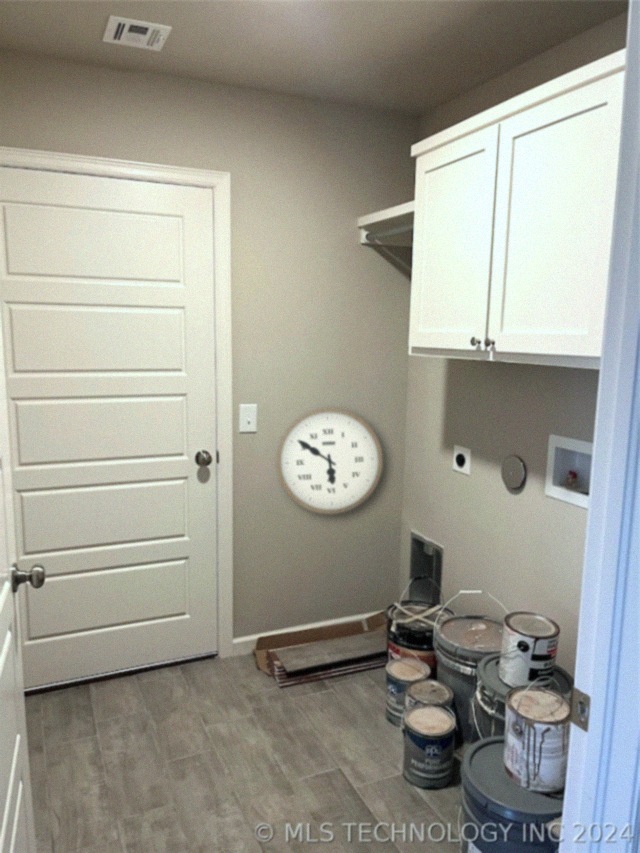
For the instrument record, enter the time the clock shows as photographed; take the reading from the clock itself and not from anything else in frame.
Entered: 5:51
